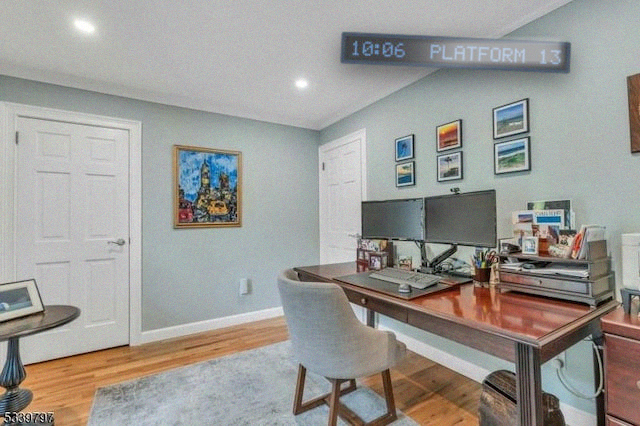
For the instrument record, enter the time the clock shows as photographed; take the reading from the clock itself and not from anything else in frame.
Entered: 10:06
